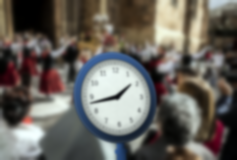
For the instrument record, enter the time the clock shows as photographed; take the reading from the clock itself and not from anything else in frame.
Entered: 1:43
